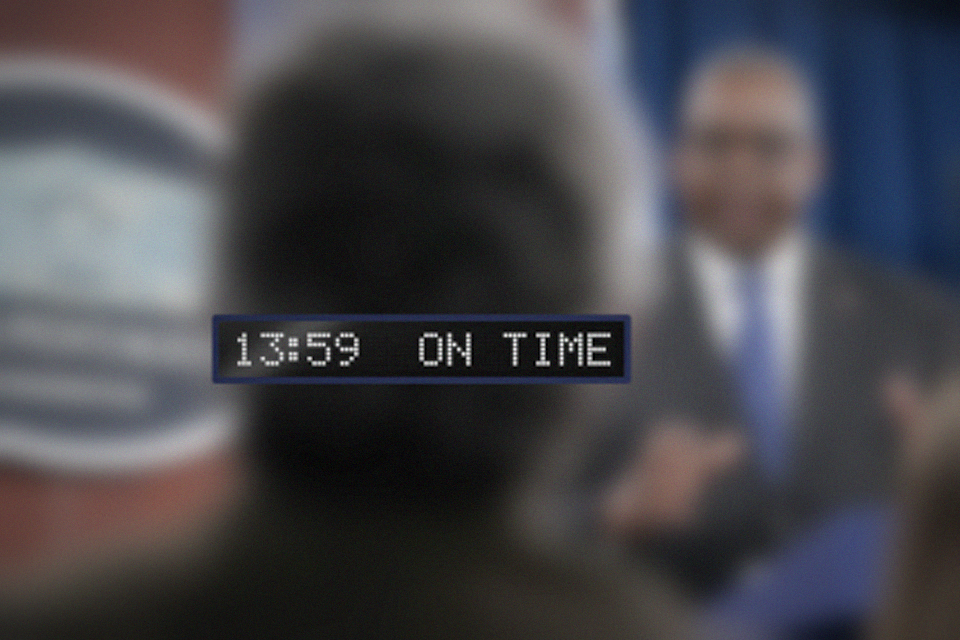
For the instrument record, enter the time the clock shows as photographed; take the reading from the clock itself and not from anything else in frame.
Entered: 13:59
